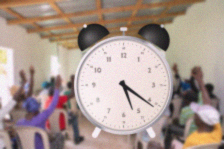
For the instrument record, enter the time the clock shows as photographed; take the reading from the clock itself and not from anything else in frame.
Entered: 5:21
